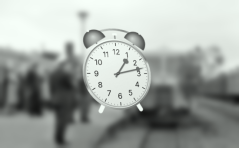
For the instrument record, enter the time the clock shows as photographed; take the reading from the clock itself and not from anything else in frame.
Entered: 1:13
